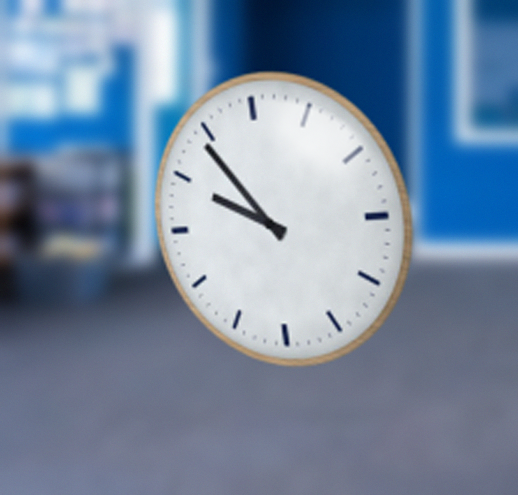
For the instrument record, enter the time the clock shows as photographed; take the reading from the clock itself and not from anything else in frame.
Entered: 9:54
